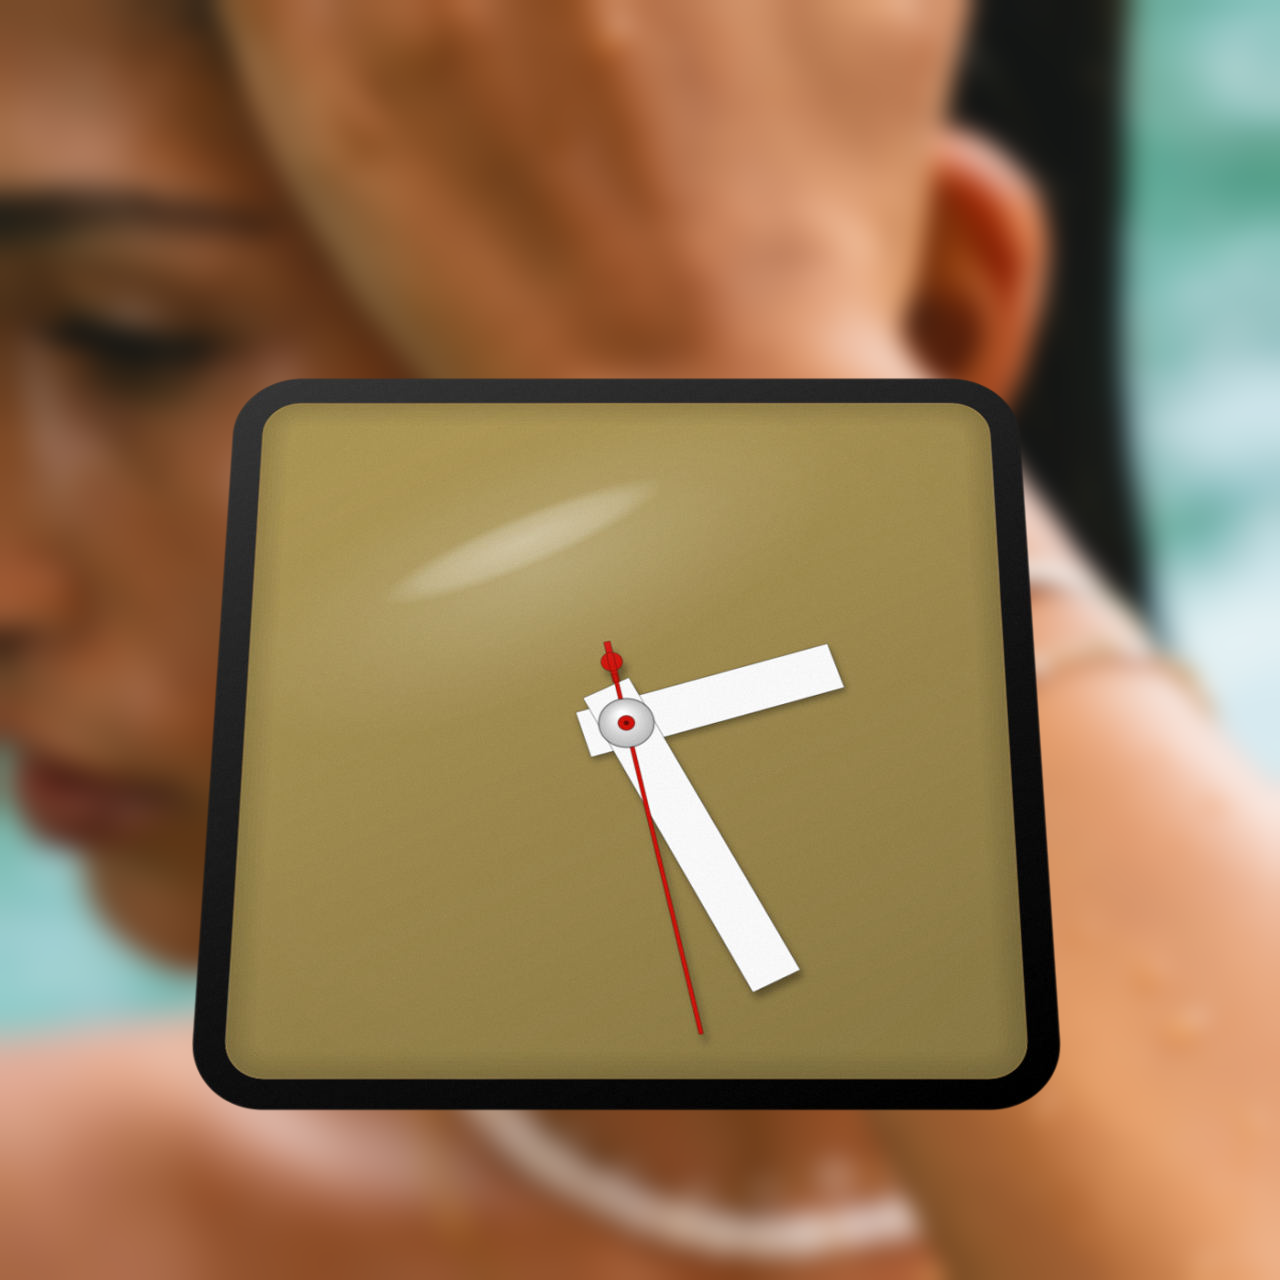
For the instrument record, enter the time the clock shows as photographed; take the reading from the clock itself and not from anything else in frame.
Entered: 2:25:28
